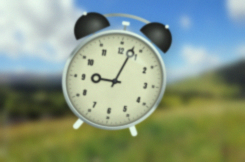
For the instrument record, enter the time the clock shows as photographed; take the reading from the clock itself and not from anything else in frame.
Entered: 9:03
